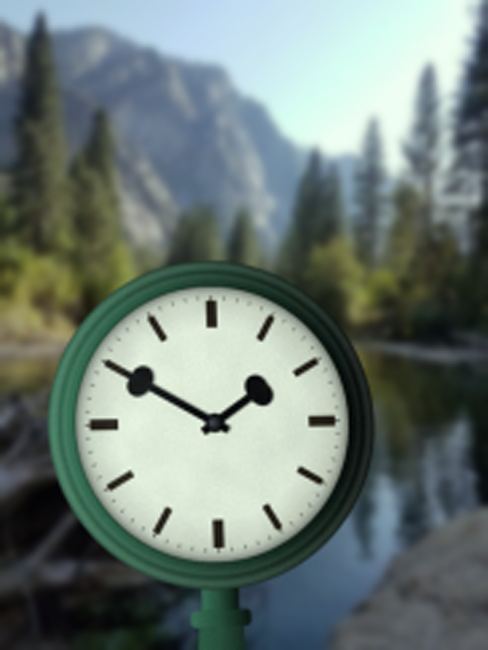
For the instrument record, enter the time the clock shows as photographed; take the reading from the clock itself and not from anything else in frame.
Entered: 1:50
